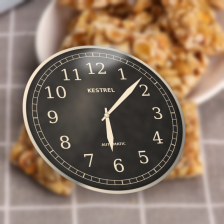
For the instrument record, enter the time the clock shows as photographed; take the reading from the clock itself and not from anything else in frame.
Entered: 6:08
